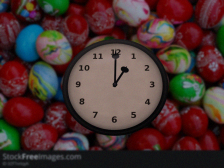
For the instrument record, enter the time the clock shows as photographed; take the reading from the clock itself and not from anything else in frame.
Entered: 1:00
